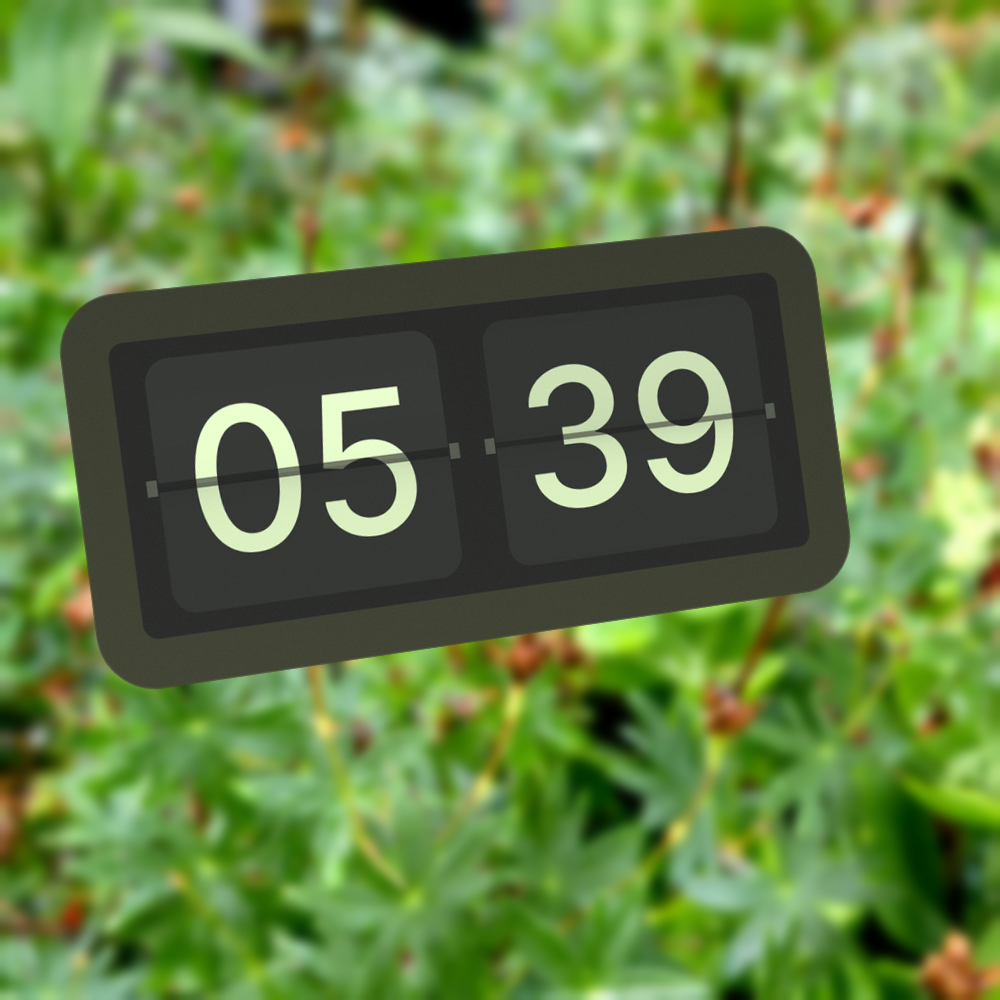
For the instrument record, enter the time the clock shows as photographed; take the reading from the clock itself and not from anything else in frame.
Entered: 5:39
